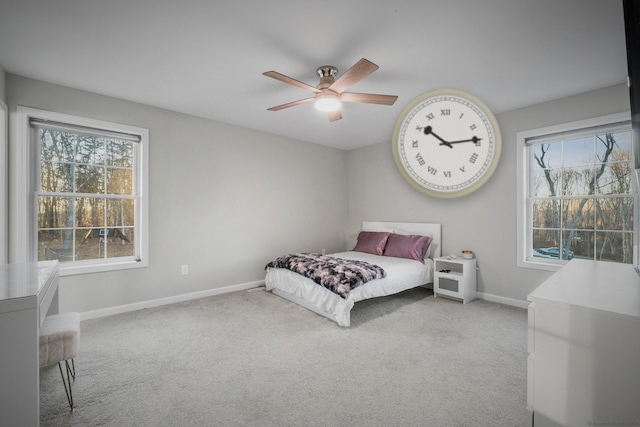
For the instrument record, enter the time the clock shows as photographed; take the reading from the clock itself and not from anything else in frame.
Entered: 10:14
